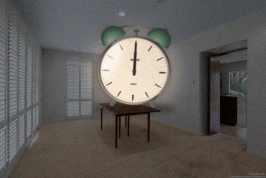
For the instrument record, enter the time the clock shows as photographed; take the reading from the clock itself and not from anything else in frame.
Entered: 12:00
